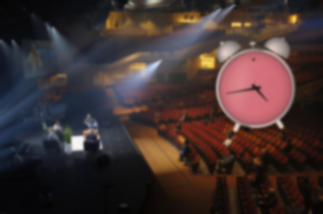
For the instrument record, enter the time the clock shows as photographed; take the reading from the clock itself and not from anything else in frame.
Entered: 4:44
